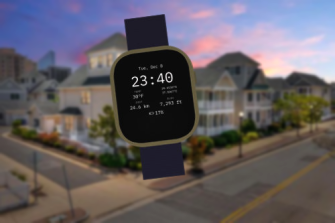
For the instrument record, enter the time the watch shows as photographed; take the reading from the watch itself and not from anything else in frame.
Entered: 23:40
